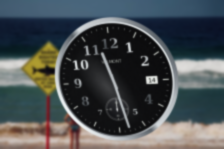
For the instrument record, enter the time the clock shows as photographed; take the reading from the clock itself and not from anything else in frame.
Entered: 11:28
